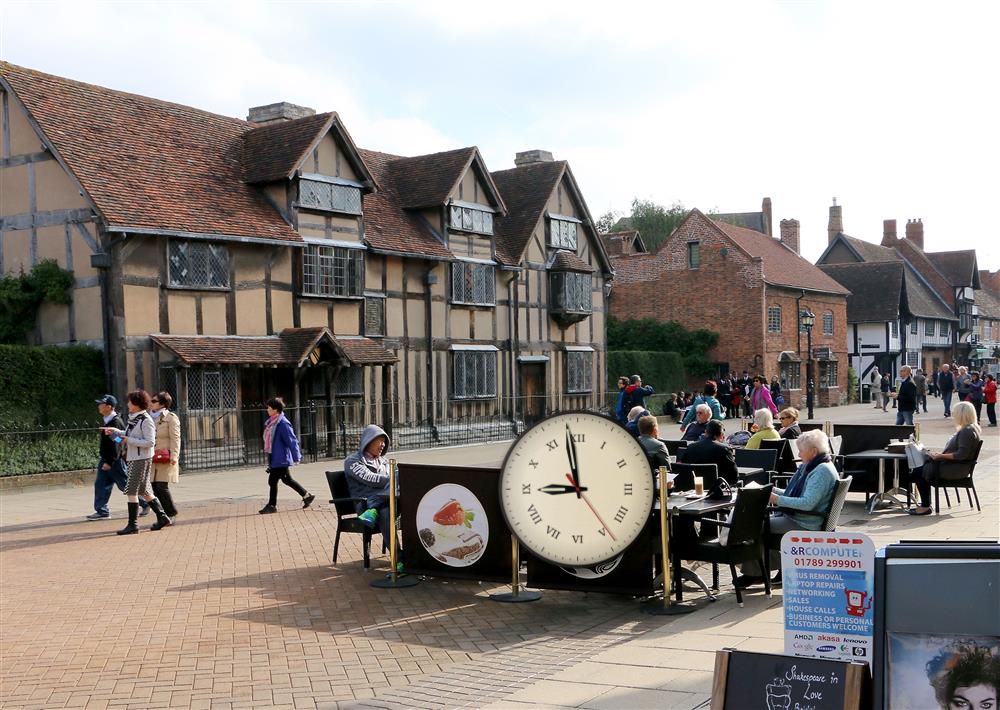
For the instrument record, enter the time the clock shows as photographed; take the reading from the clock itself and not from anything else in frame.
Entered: 8:58:24
